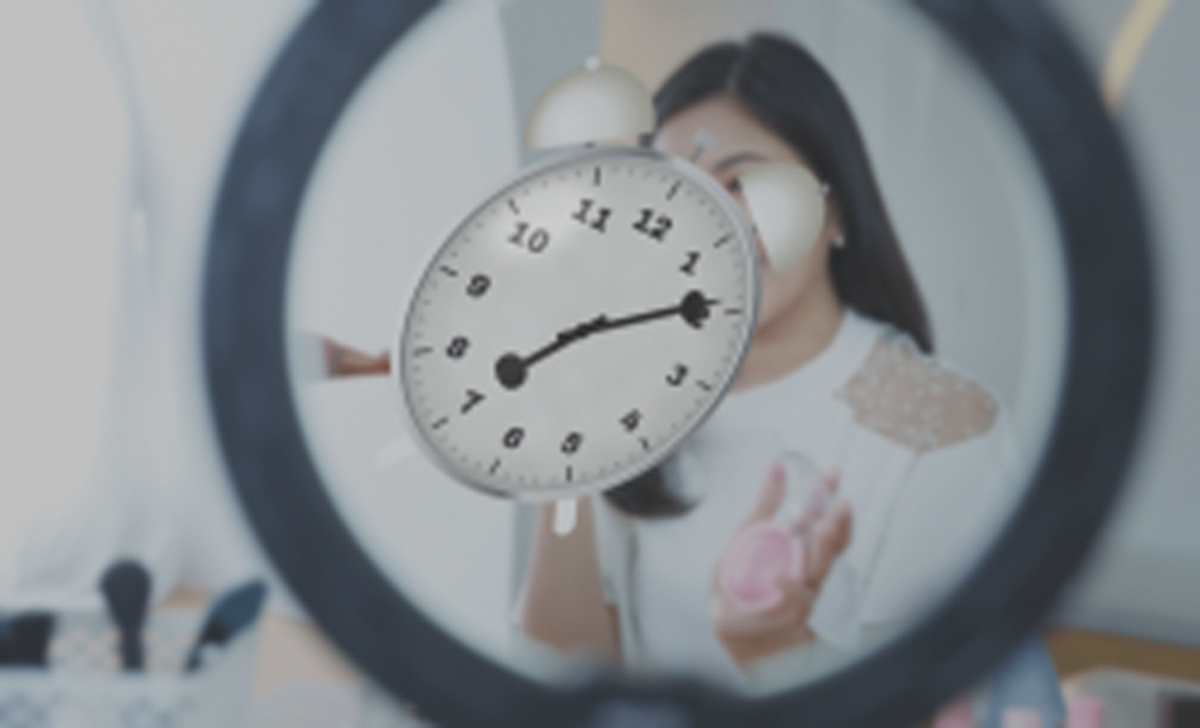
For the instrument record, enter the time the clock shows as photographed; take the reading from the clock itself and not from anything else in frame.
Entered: 7:09
